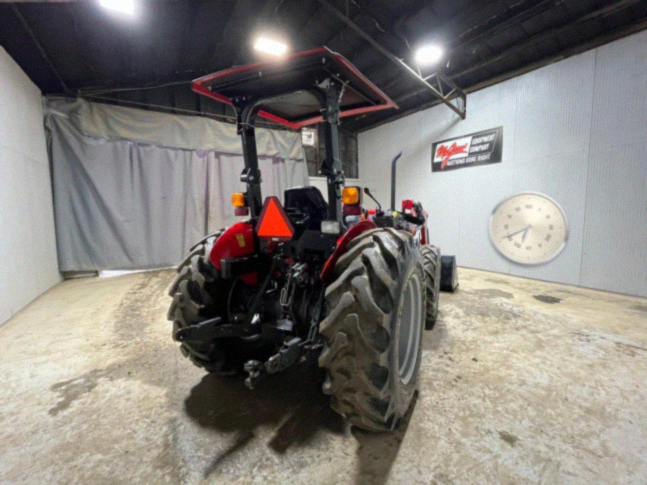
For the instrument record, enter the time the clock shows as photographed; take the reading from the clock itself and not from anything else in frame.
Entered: 6:41
